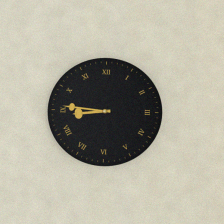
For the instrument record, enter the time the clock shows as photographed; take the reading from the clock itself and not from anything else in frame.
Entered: 8:46
